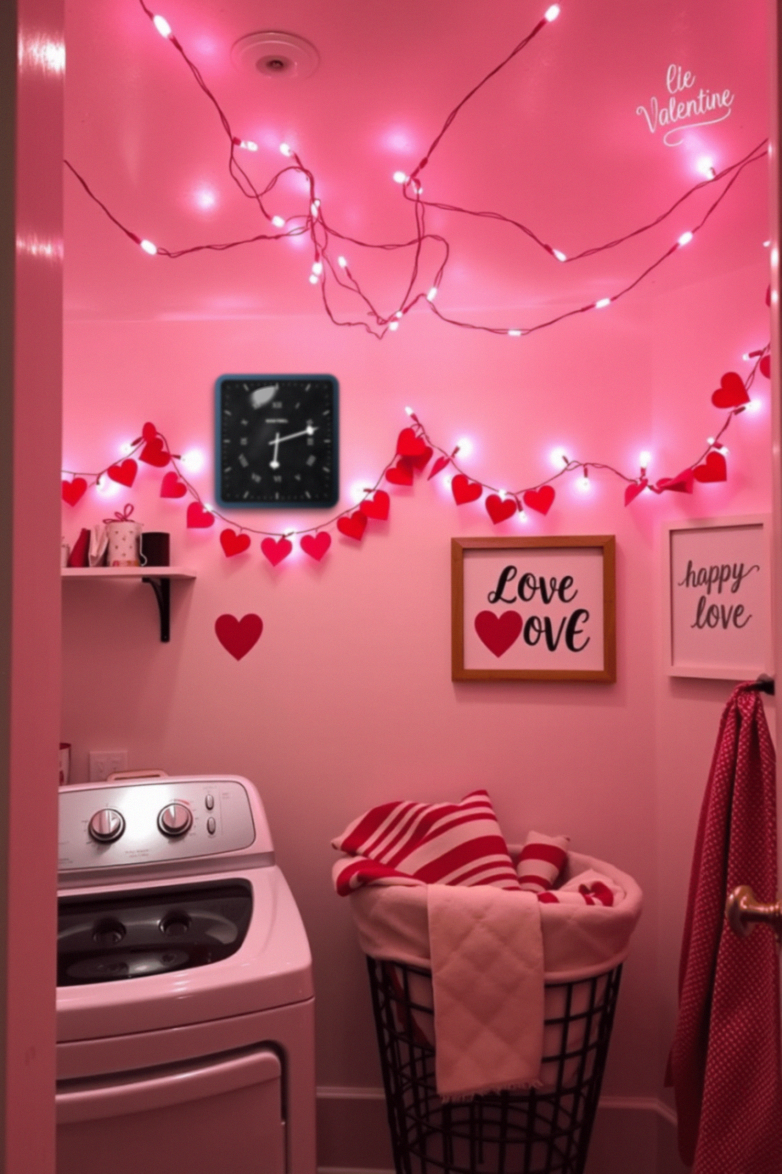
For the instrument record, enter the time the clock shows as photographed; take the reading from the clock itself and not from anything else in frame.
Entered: 6:12
